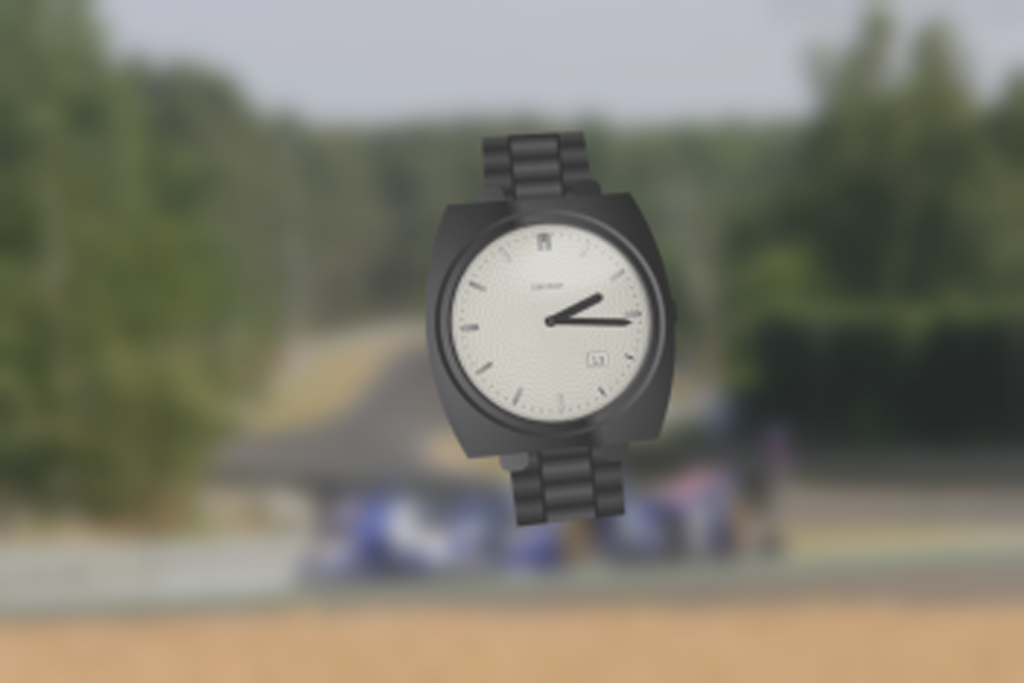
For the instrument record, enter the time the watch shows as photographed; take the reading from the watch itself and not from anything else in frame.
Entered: 2:16
